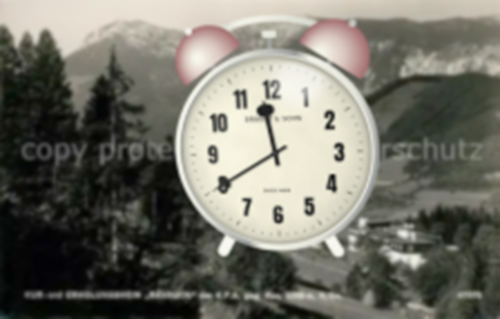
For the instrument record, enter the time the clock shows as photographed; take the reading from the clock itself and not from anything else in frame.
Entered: 11:40
